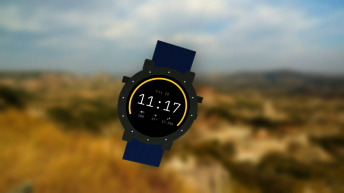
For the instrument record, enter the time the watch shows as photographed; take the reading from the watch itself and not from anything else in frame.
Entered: 11:17
